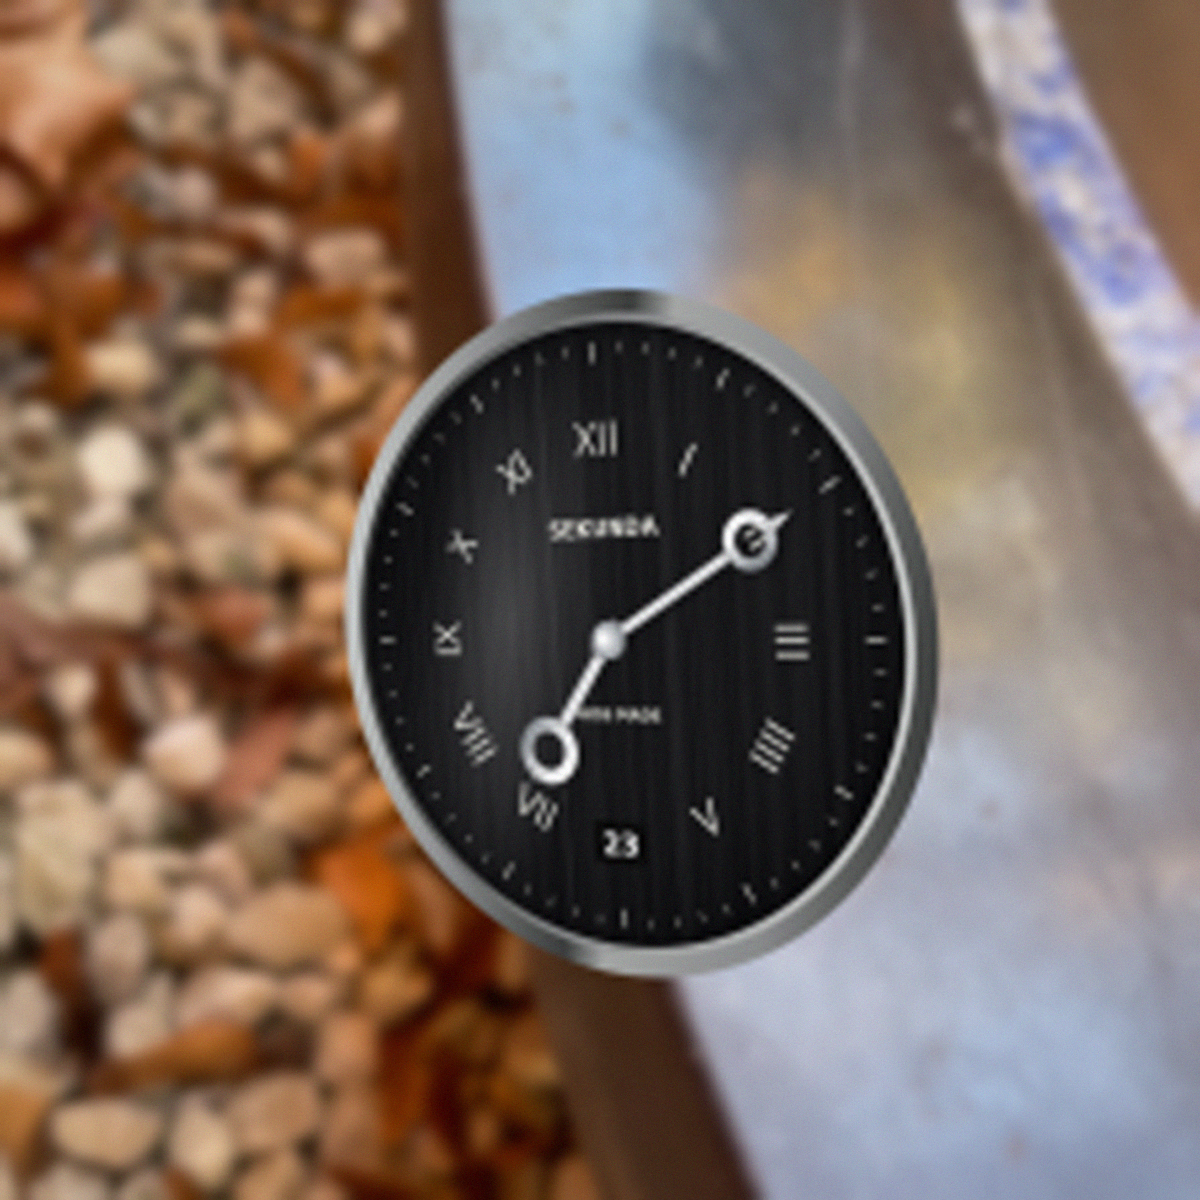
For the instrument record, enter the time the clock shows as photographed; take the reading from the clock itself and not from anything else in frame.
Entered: 7:10
